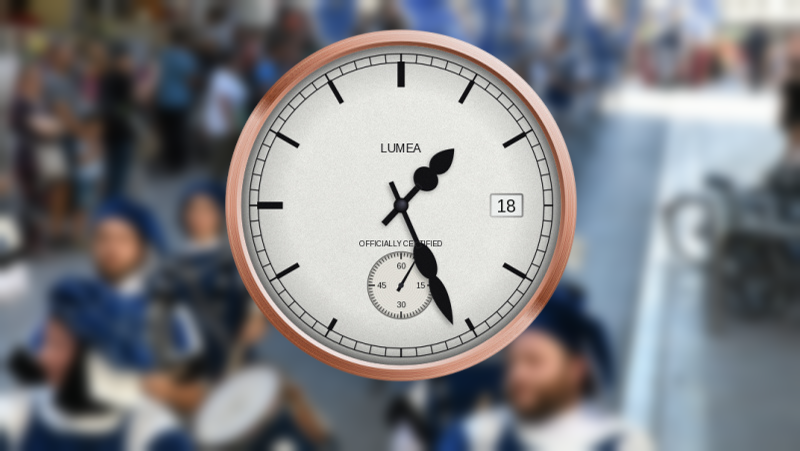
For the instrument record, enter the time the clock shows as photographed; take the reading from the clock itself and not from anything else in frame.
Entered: 1:26:05
